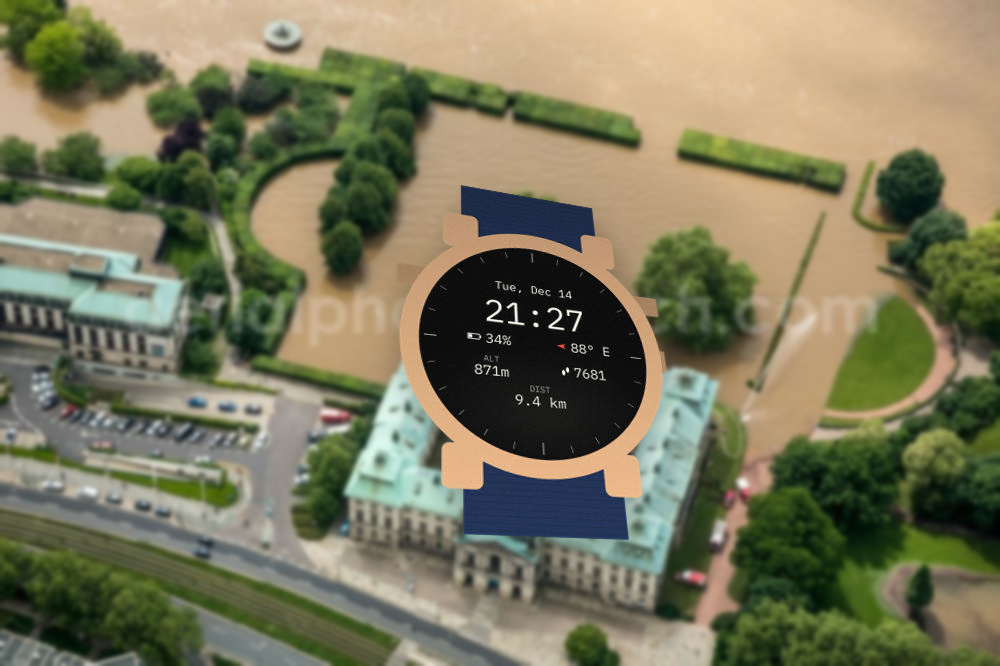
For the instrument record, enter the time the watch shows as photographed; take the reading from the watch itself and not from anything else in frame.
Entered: 21:27
